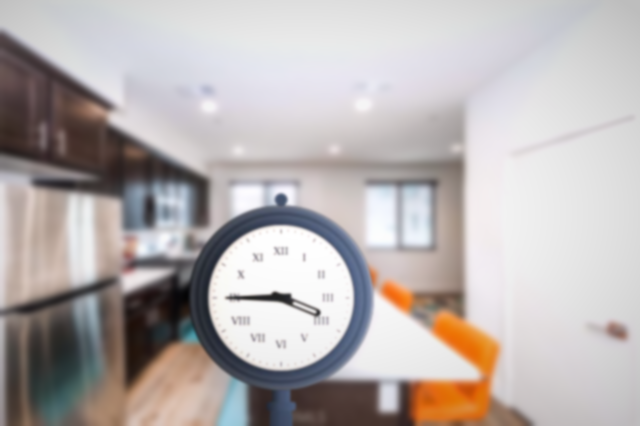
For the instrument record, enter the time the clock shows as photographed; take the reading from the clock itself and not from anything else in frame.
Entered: 3:45
